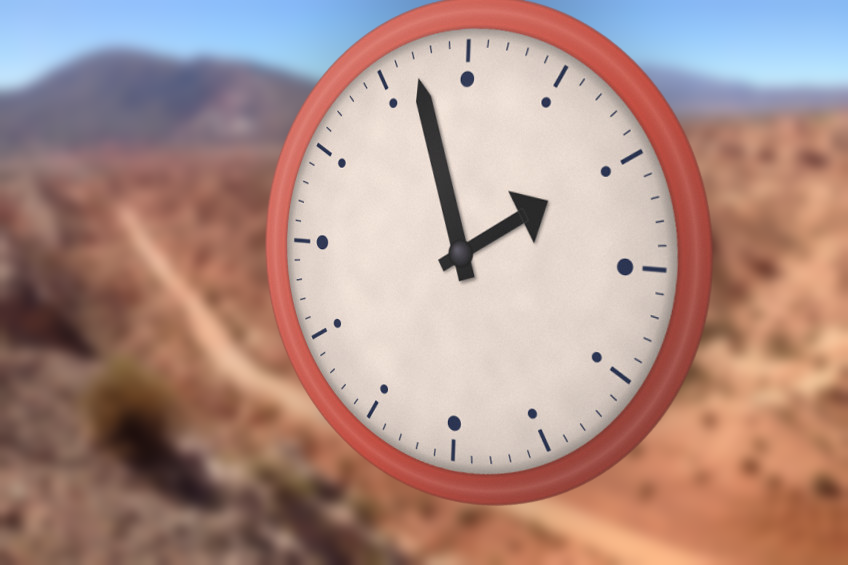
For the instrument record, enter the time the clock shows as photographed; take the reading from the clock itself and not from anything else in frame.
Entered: 1:57
